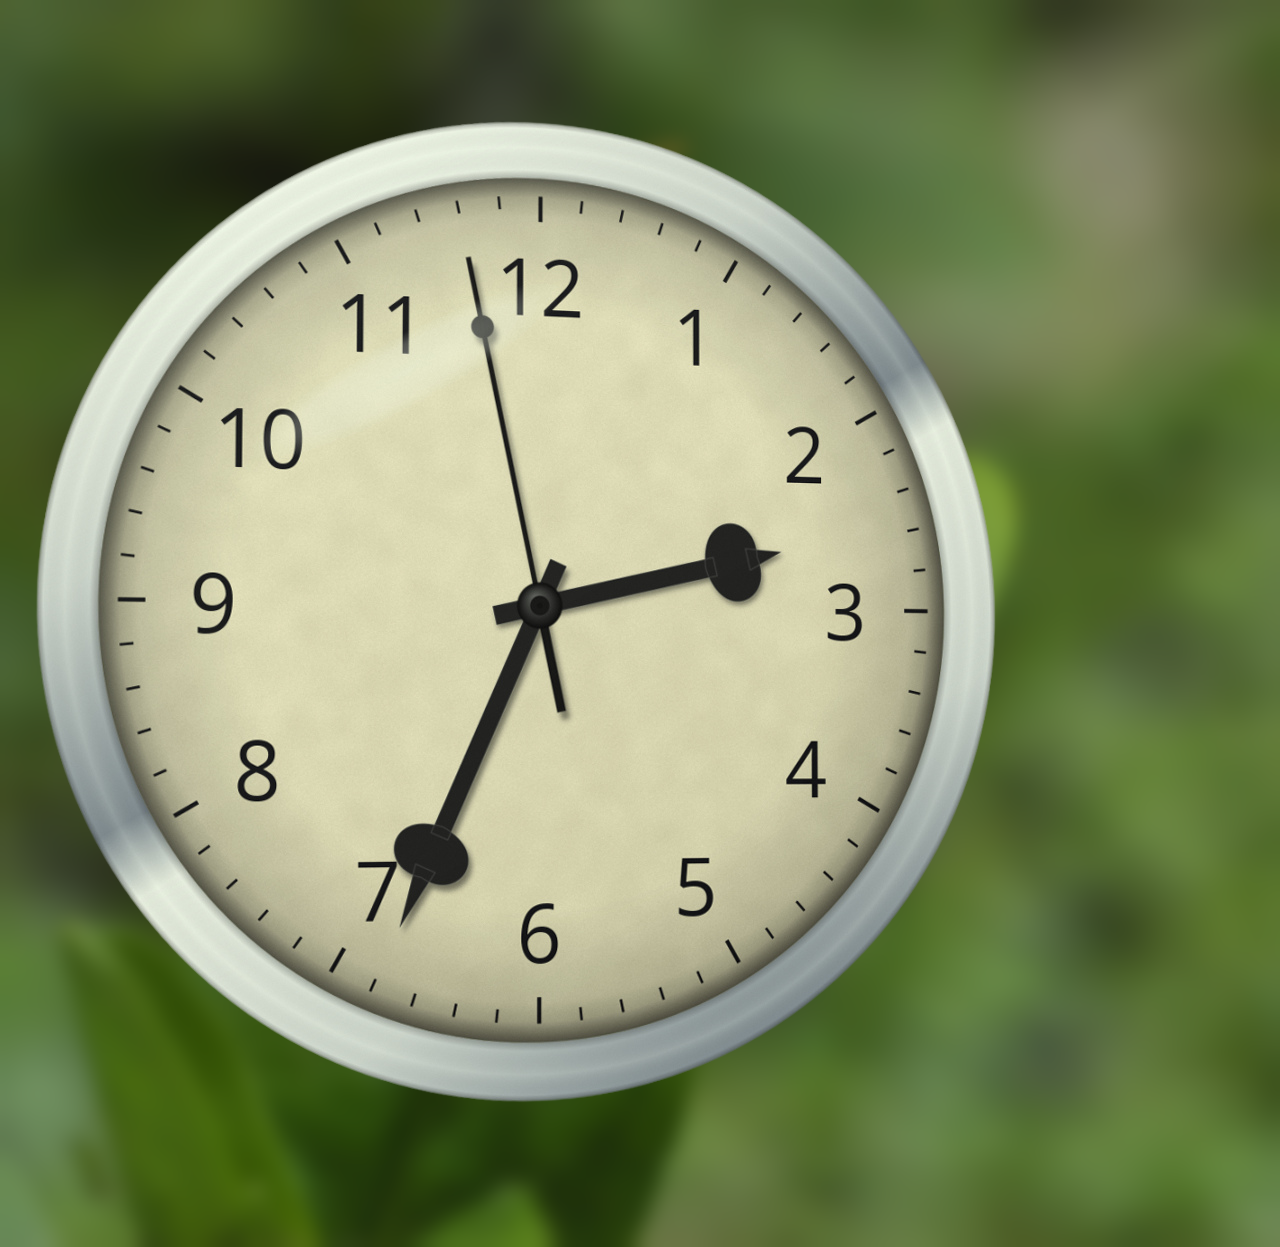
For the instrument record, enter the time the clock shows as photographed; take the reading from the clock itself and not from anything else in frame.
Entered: 2:33:58
